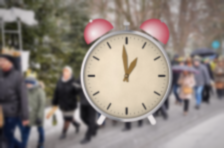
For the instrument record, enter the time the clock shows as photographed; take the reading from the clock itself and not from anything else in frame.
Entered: 12:59
